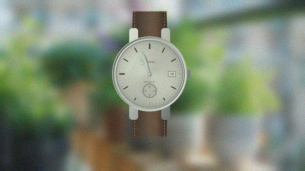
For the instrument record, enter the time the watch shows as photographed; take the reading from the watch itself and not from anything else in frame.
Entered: 10:57
